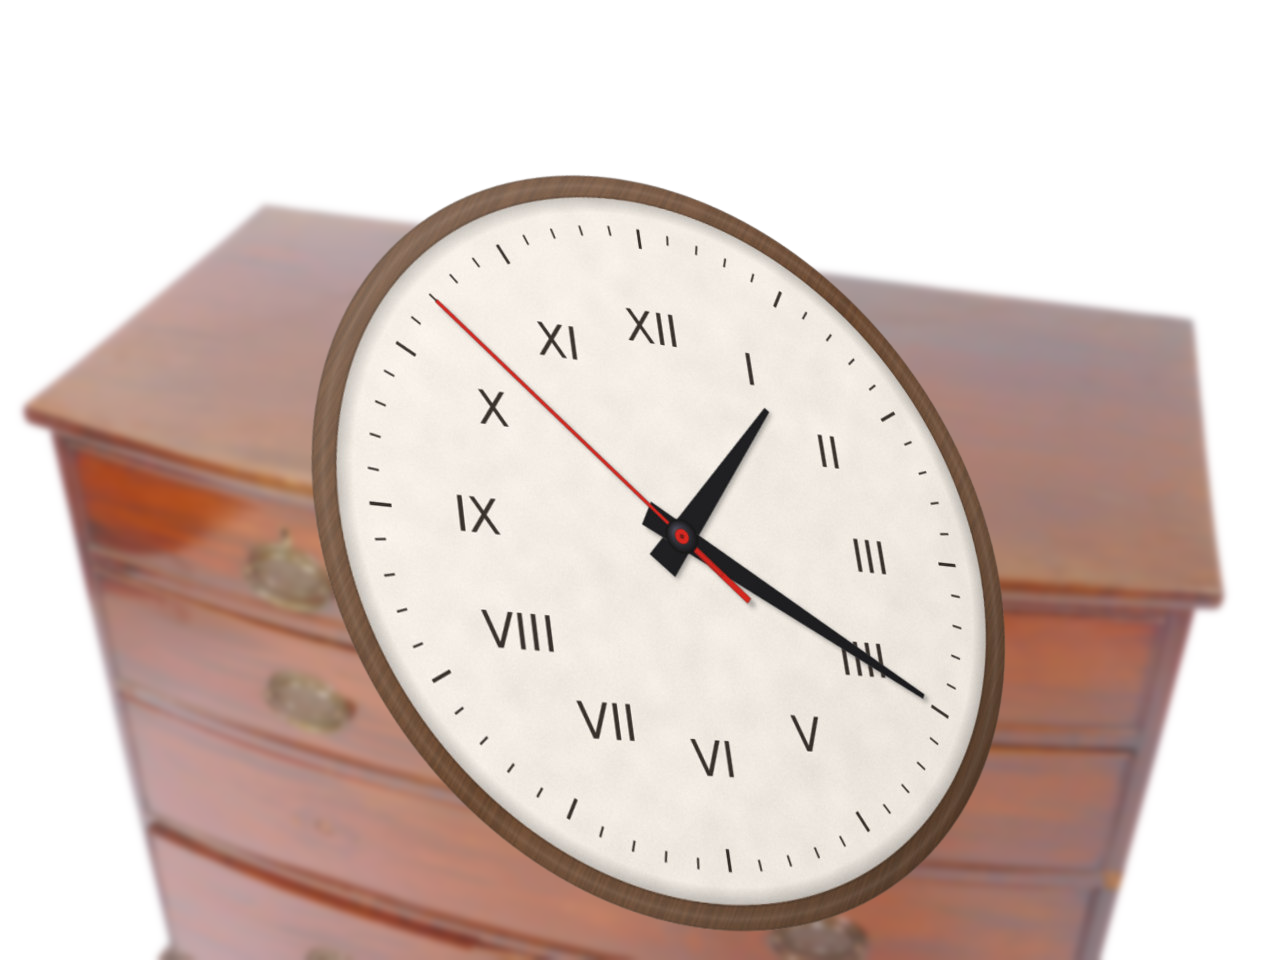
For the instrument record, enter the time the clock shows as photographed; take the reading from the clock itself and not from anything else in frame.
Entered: 1:19:52
